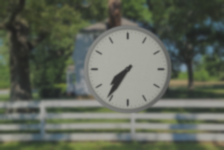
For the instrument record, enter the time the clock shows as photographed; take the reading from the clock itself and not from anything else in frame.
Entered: 7:36
